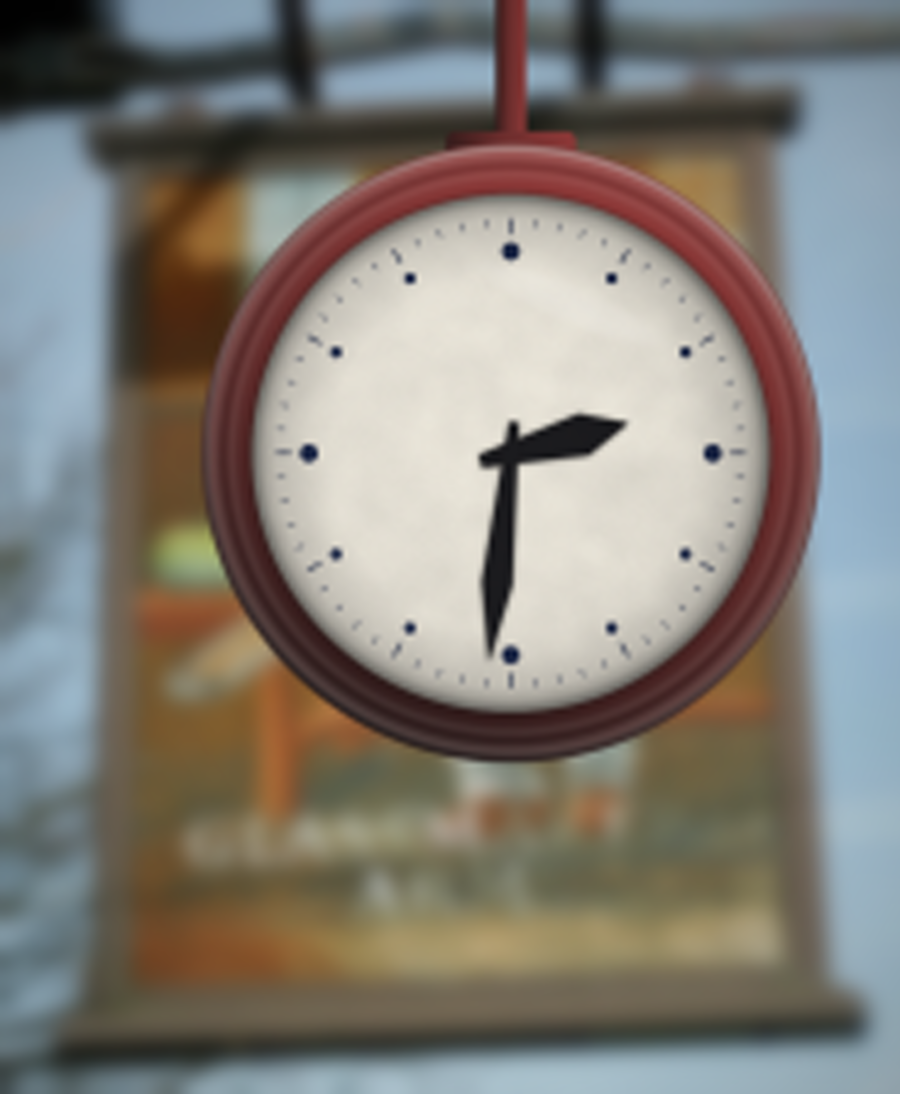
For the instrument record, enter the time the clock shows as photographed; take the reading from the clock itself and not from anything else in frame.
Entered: 2:31
